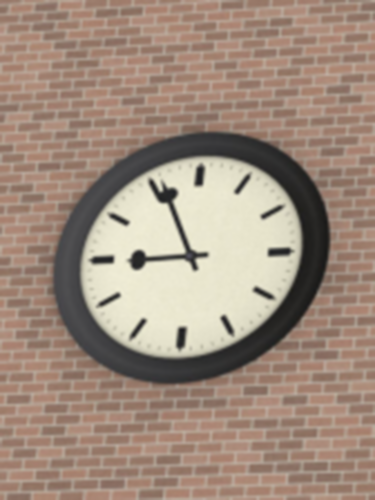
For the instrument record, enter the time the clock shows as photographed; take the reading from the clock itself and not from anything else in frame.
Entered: 8:56
